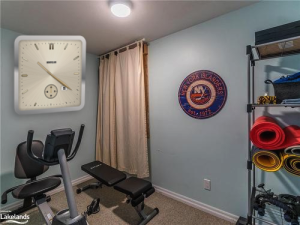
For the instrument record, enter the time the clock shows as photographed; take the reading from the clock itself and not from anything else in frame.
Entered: 10:21
